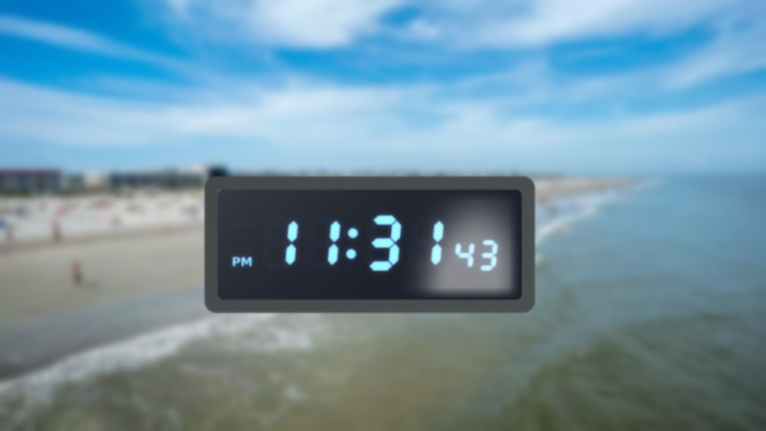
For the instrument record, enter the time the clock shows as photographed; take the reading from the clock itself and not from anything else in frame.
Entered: 11:31:43
